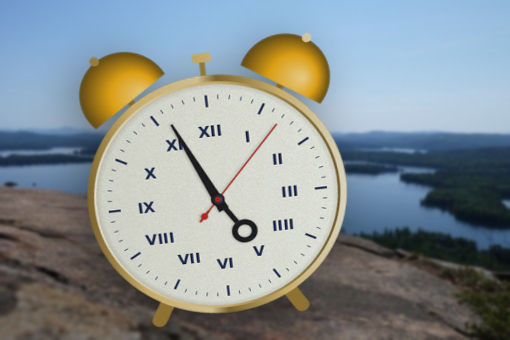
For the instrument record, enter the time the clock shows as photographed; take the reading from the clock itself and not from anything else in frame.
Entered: 4:56:07
